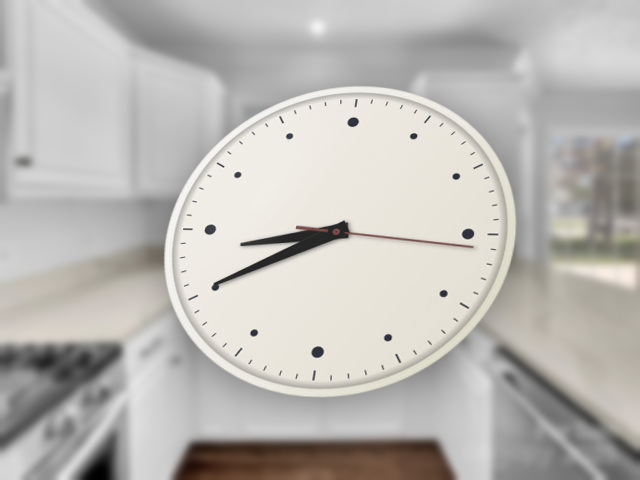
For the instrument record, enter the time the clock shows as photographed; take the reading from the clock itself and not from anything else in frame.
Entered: 8:40:16
